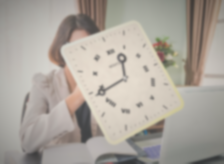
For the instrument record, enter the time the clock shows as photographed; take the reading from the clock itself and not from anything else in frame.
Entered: 12:44
